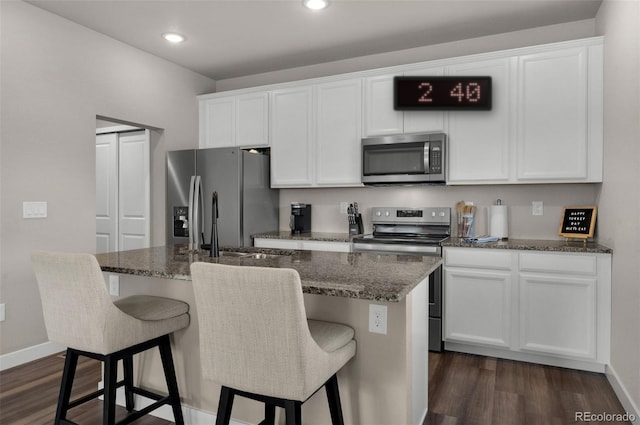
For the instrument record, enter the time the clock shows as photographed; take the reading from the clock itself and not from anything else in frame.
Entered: 2:40
